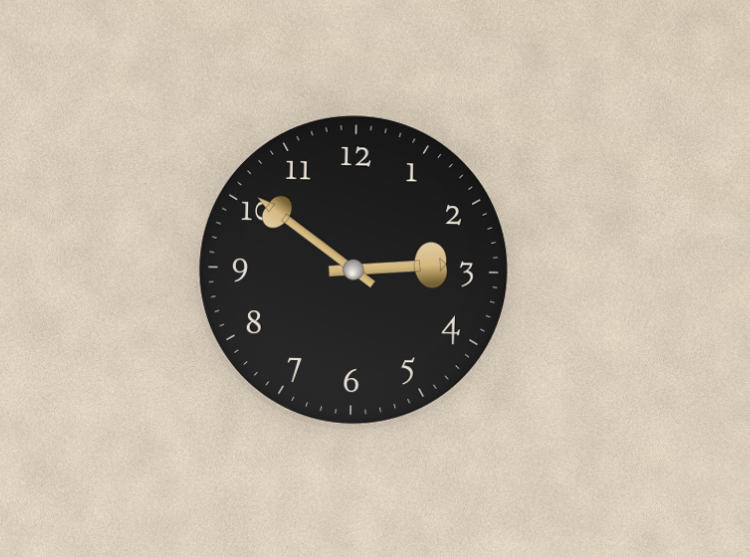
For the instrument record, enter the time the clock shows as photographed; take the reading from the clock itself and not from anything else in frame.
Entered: 2:51
